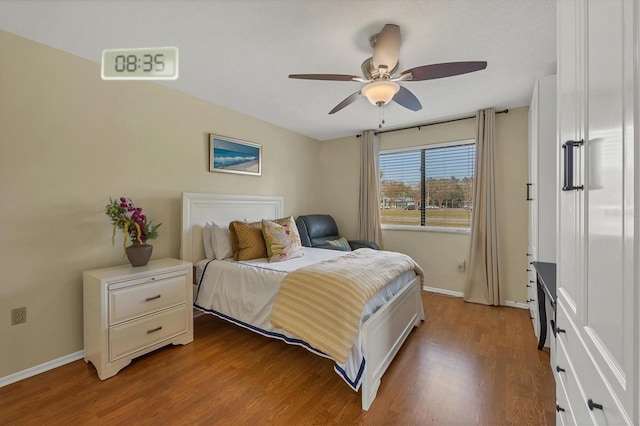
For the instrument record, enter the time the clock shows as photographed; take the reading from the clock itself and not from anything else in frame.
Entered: 8:35
